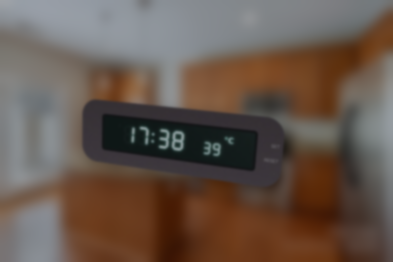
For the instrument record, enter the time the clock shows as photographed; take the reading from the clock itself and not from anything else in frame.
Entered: 17:38
